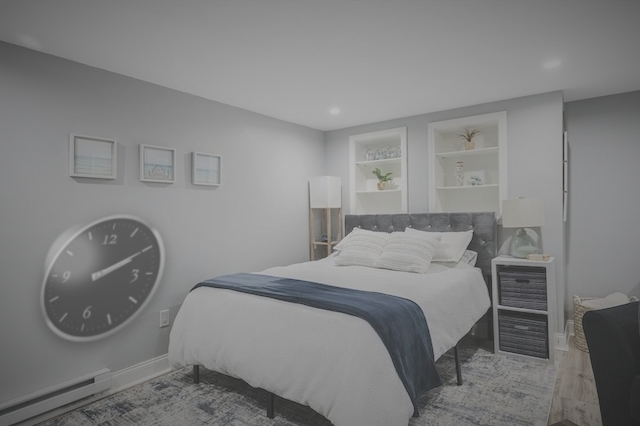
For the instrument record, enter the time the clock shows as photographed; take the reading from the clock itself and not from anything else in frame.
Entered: 2:10
